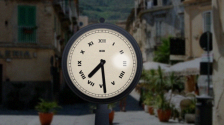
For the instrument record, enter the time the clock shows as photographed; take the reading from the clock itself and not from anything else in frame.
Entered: 7:29
